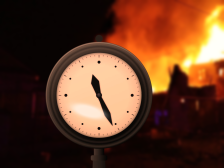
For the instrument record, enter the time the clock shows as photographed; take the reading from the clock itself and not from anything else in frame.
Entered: 11:26
